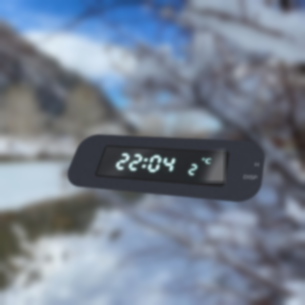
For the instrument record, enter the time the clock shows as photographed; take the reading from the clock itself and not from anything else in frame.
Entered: 22:04
